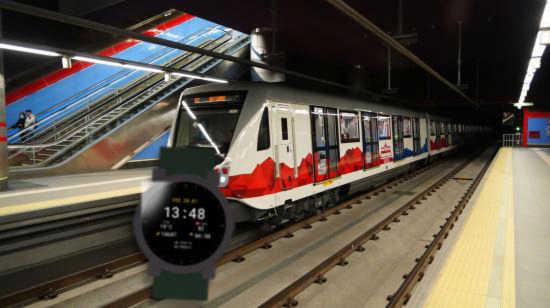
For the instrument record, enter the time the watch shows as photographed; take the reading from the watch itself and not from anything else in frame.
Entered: 13:48
